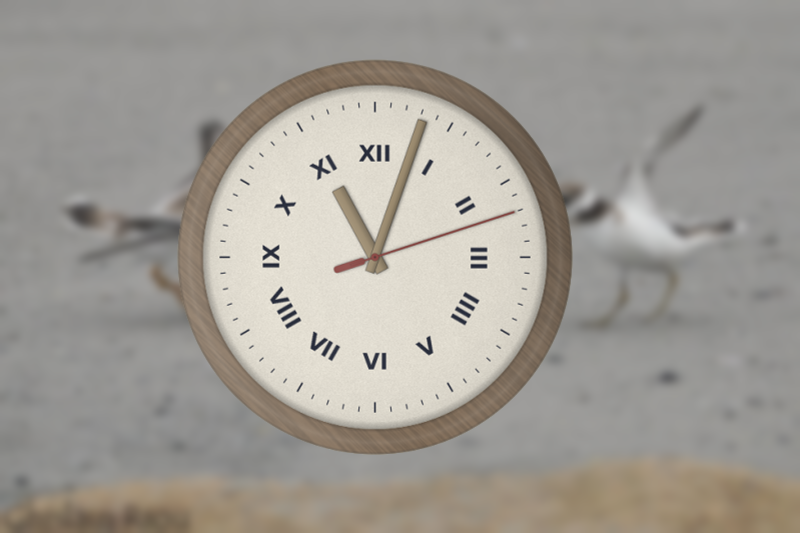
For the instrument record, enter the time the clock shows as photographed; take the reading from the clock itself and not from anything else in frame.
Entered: 11:03:12
